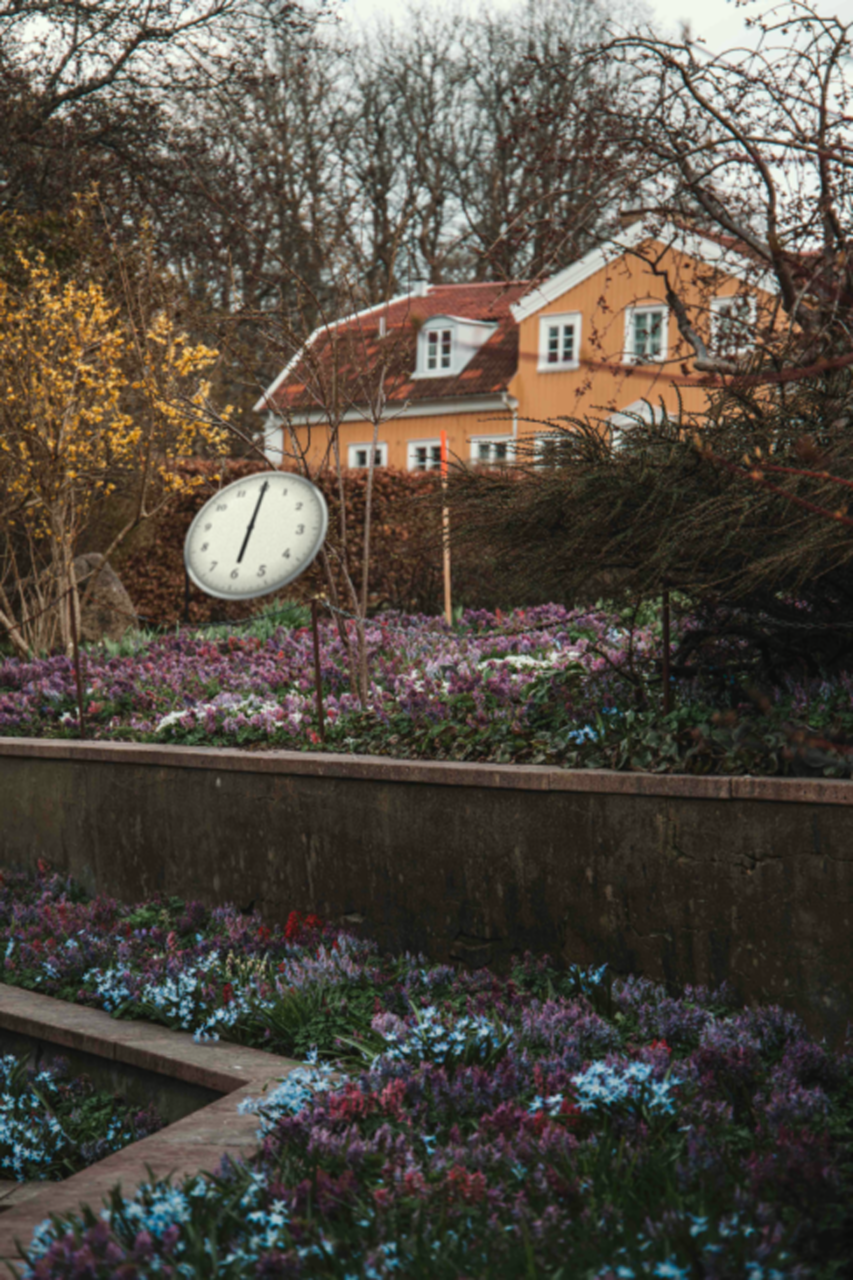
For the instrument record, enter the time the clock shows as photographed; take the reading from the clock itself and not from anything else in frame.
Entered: 6:00
